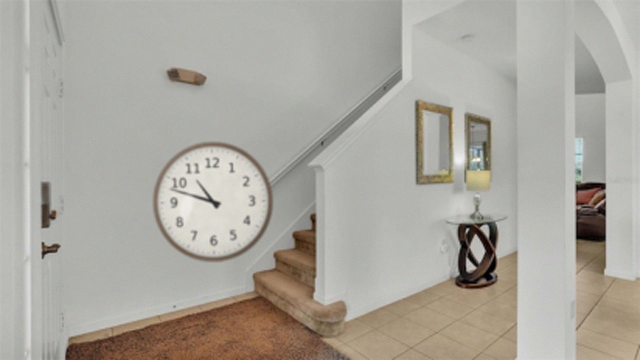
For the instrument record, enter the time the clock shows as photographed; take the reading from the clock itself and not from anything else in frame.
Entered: 10:48
